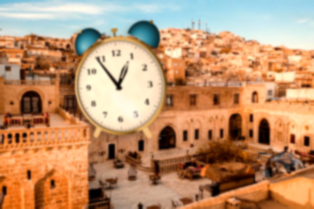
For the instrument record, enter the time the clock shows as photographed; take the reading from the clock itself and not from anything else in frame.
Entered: 12:54
